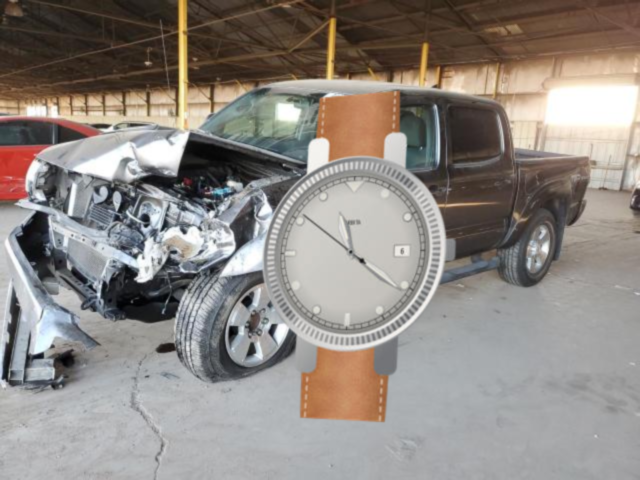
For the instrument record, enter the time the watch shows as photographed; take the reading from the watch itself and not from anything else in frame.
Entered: 11:20:51
